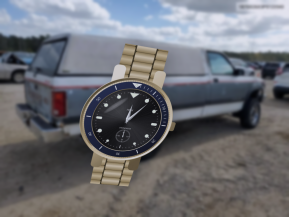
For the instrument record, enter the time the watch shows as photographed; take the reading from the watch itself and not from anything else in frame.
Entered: 12:06
